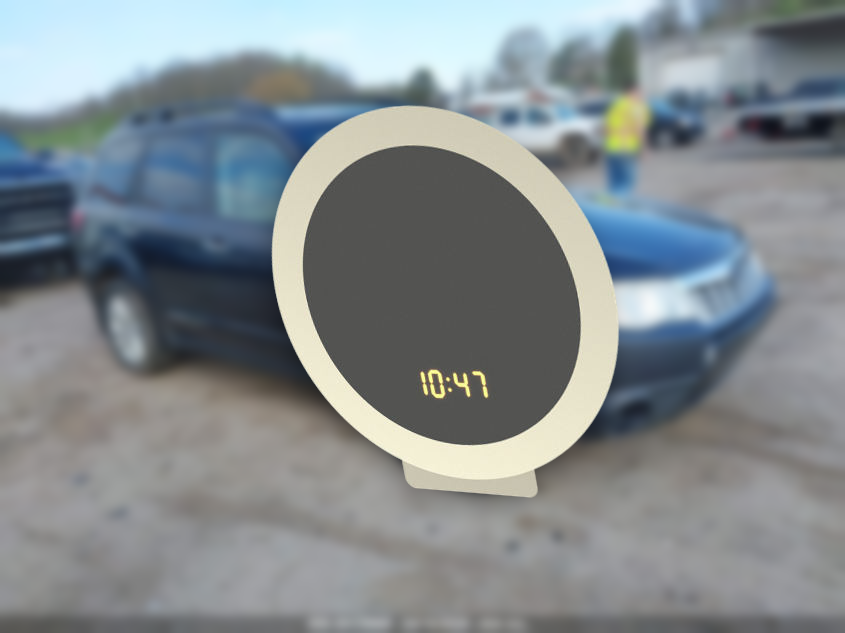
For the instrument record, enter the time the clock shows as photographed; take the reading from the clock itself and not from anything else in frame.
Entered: 10:47
